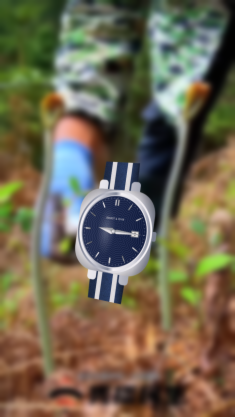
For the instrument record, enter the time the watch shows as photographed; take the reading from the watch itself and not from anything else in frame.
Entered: 9:15
